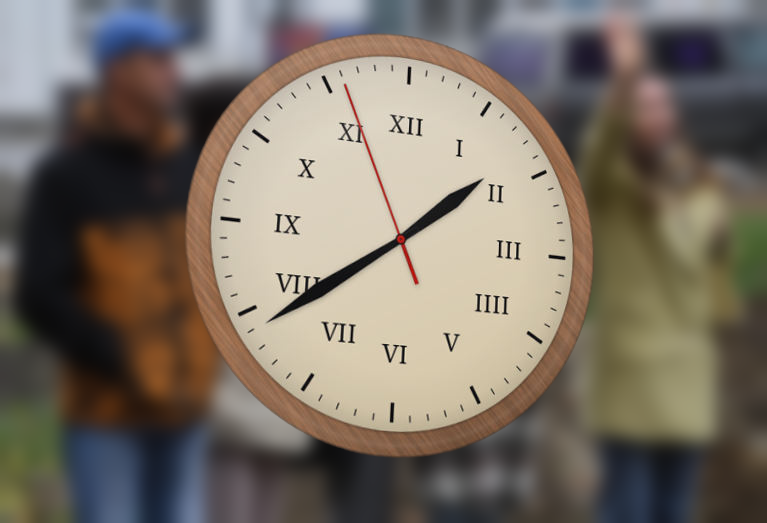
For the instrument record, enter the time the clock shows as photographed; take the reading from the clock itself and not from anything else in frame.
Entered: 1:38:56
